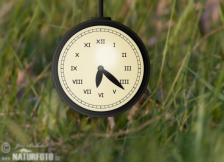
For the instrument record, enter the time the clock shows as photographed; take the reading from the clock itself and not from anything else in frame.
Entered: 6:22
